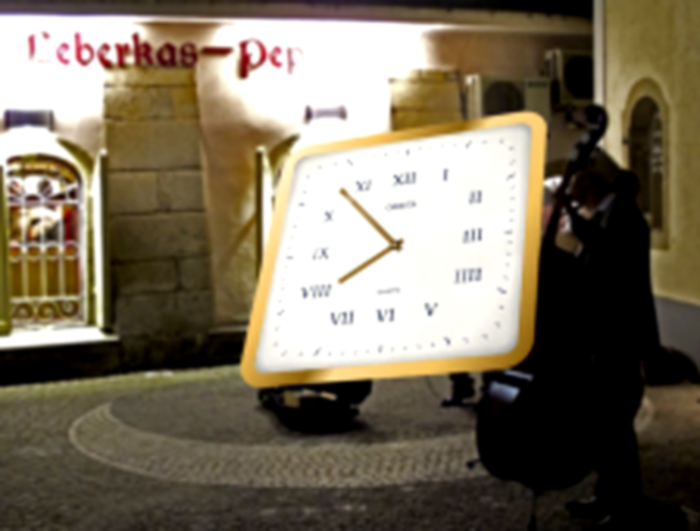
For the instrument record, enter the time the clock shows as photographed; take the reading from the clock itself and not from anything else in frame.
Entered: 7:53
